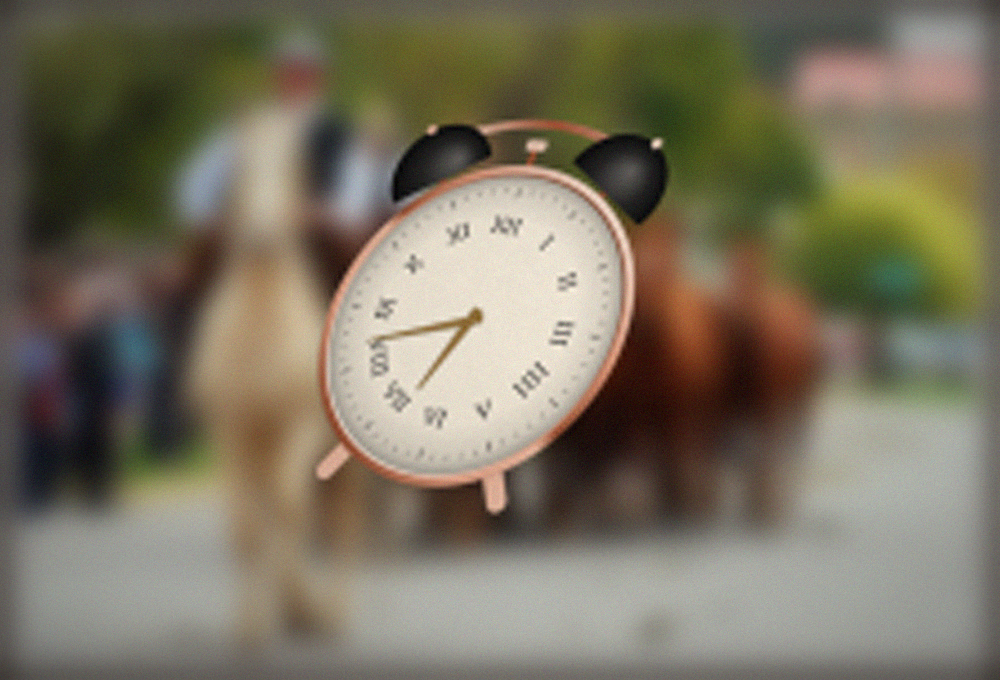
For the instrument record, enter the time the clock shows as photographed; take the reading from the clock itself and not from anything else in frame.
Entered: 6:42
